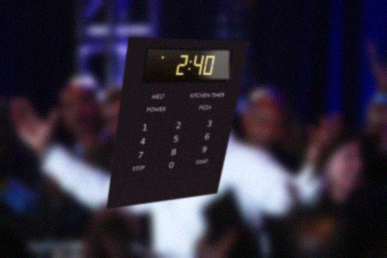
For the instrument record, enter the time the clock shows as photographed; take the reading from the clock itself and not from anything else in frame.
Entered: 2:40
